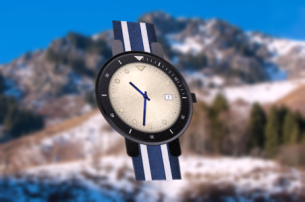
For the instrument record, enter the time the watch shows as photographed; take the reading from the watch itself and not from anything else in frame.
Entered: 10:32
